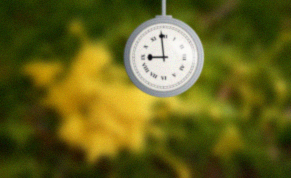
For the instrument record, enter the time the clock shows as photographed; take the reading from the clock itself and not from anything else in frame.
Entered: 8:59
